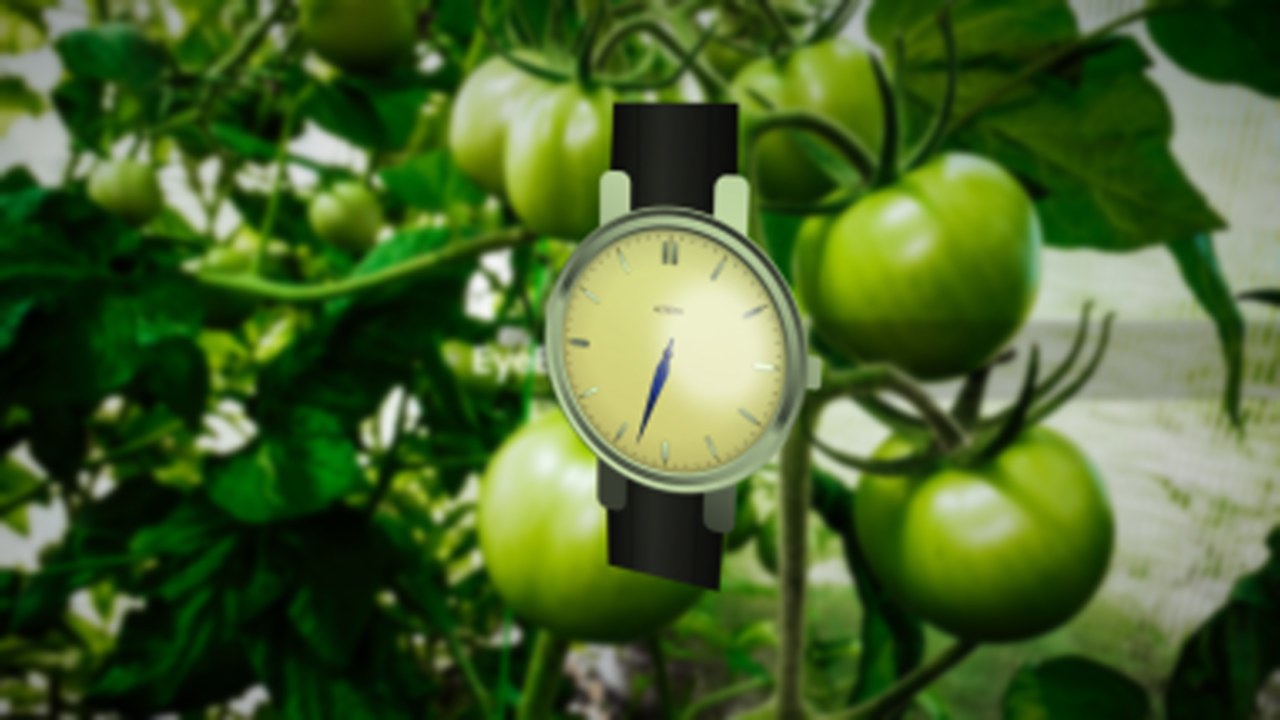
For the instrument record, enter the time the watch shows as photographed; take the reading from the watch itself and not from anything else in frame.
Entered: 6:33
